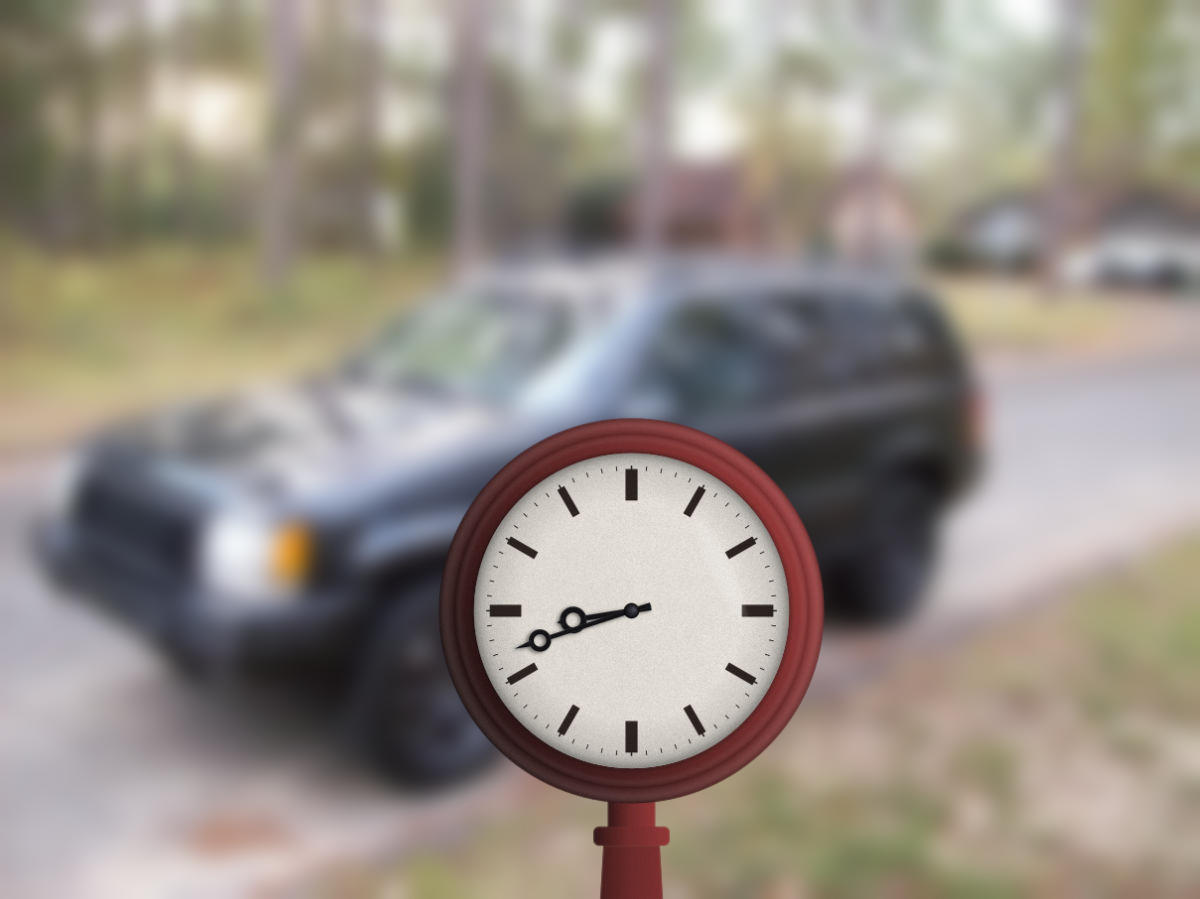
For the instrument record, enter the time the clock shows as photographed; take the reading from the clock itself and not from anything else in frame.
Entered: 8:42
